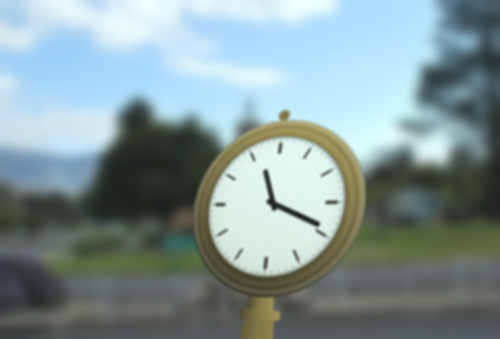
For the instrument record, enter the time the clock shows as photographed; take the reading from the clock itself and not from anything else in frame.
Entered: 11:19
